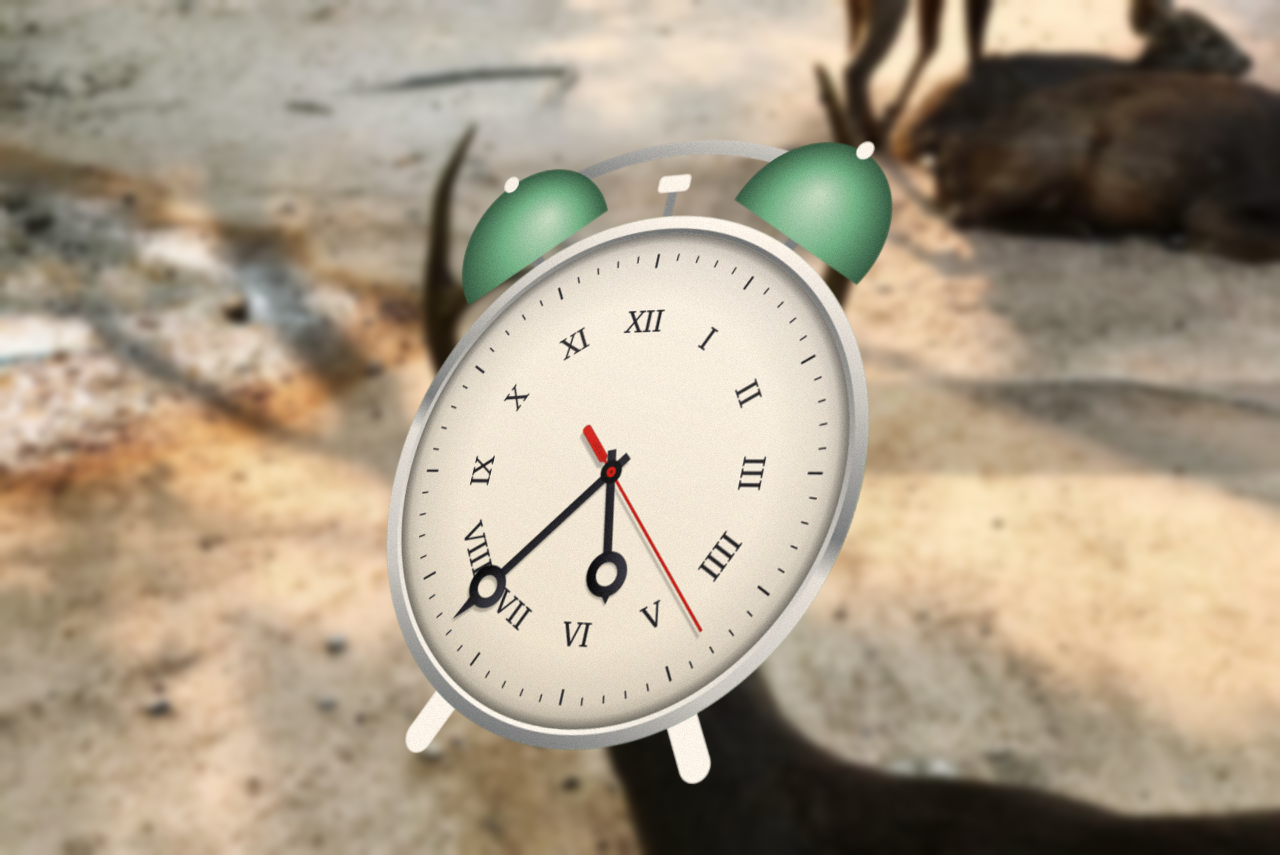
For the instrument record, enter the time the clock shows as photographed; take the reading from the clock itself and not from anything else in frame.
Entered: 5:37:23
